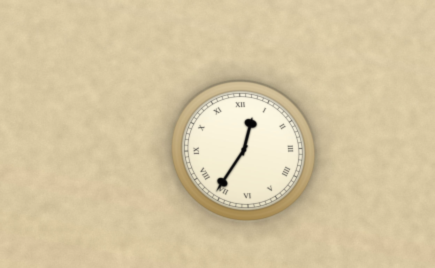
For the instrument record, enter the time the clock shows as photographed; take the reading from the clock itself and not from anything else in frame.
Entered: 12:36
